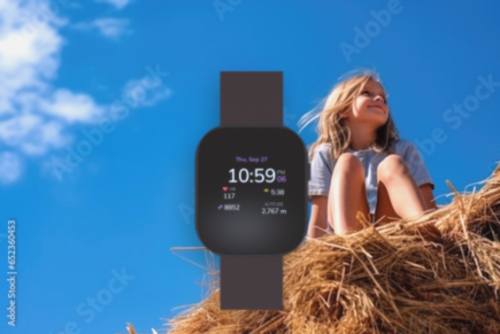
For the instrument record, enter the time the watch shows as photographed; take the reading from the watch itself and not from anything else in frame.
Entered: 10:59
